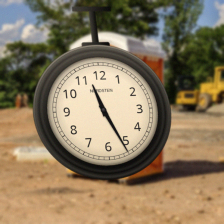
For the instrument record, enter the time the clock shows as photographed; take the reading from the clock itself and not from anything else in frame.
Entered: 11:26
